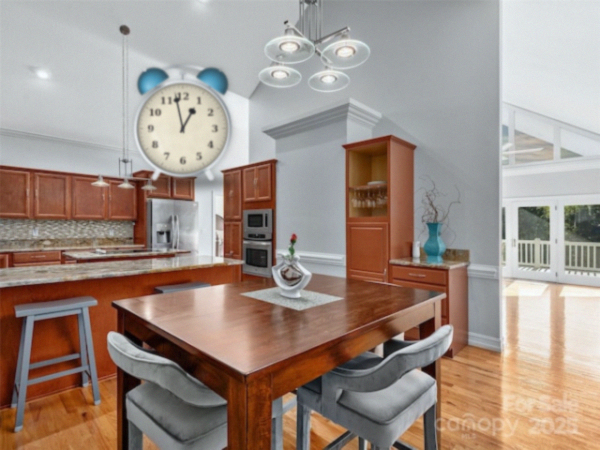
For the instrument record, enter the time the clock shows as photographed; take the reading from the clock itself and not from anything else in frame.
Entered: 12:58
